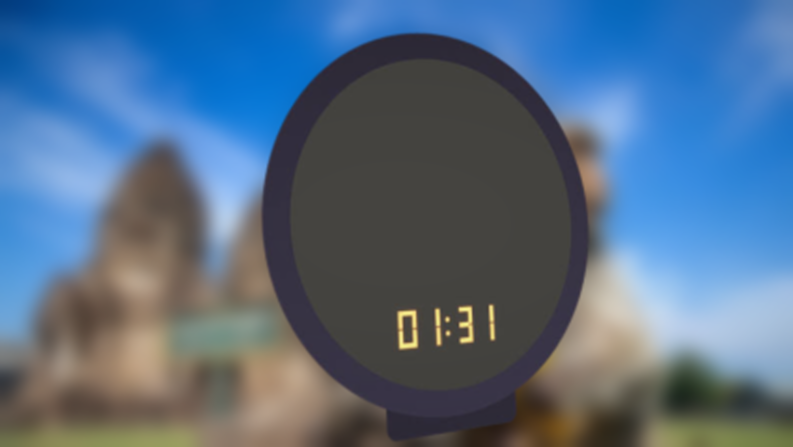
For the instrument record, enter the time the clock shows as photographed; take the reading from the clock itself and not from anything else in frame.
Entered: 1:31
